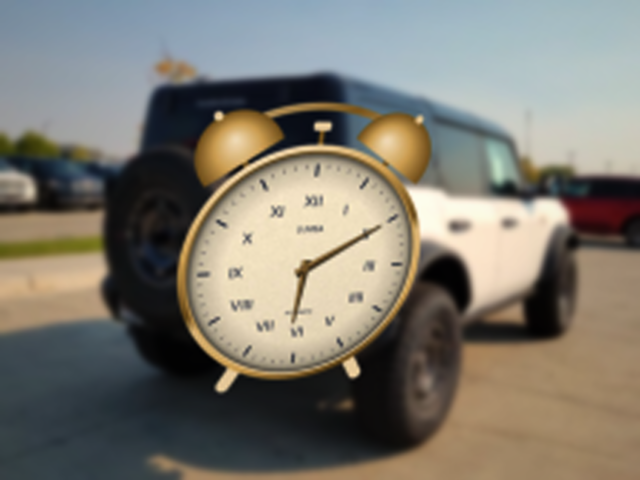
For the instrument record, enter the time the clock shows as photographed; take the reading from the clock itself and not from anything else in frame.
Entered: 6:10
